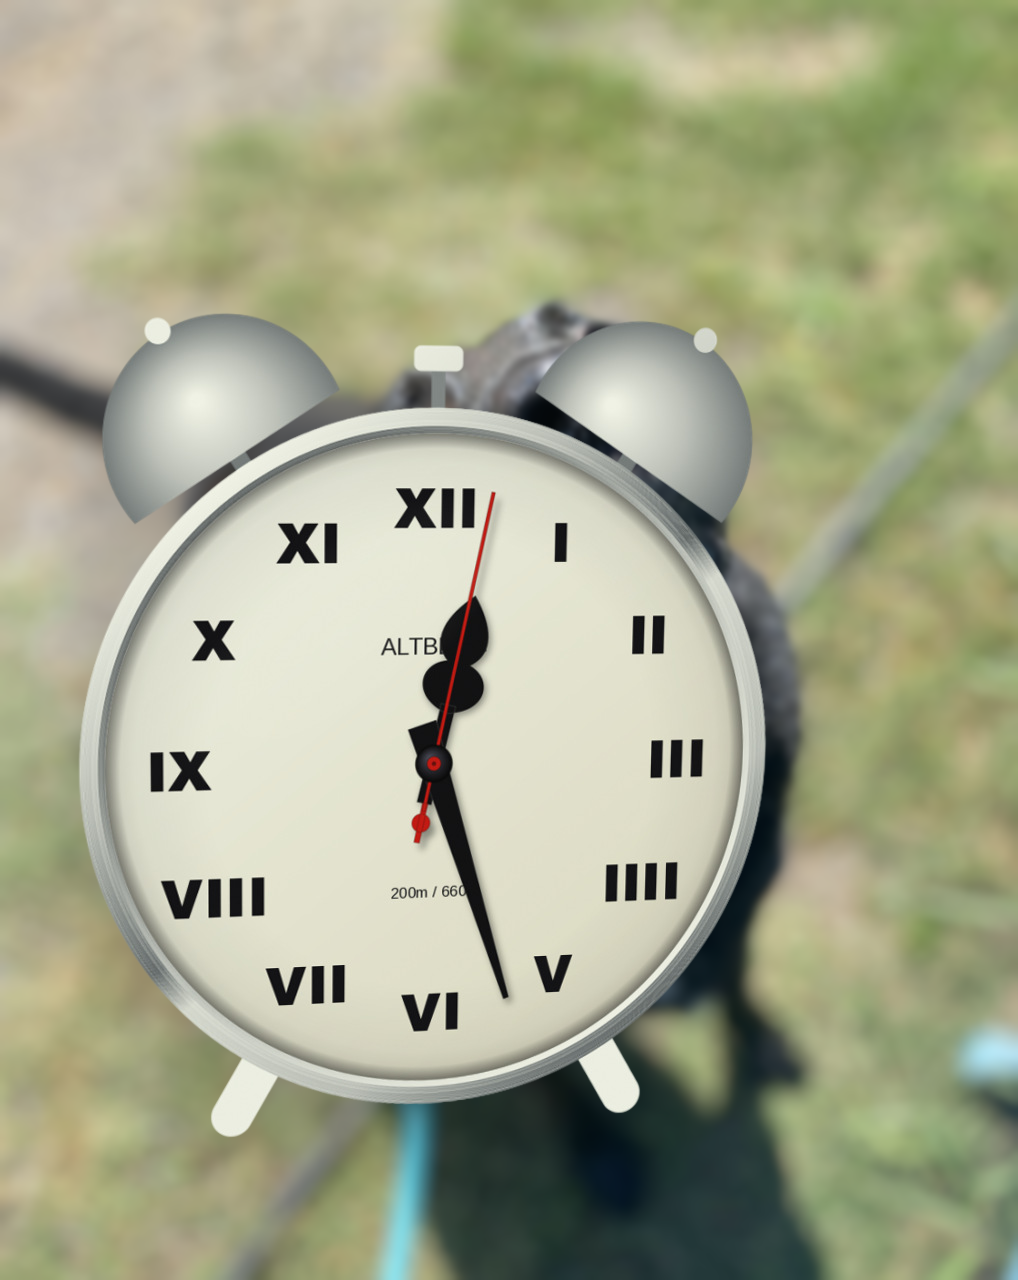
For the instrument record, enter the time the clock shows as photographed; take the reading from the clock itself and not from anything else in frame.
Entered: 12:27:02
